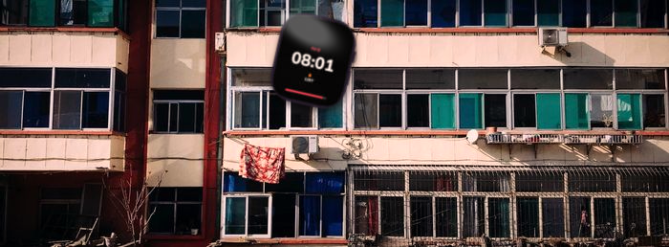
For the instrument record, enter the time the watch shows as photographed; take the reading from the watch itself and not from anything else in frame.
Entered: 8:01
